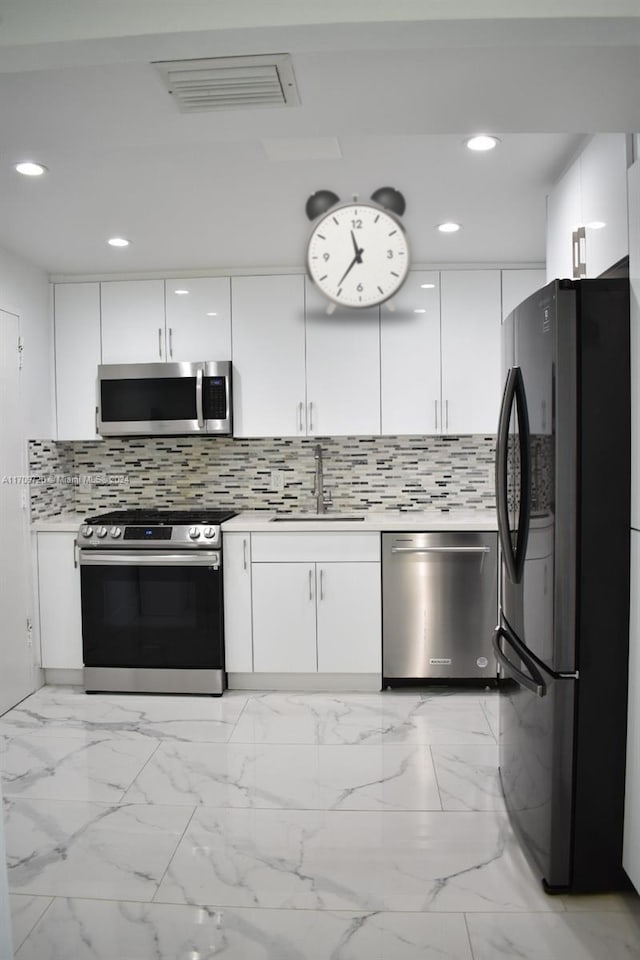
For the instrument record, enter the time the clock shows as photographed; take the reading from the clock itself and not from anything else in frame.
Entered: 11:36
